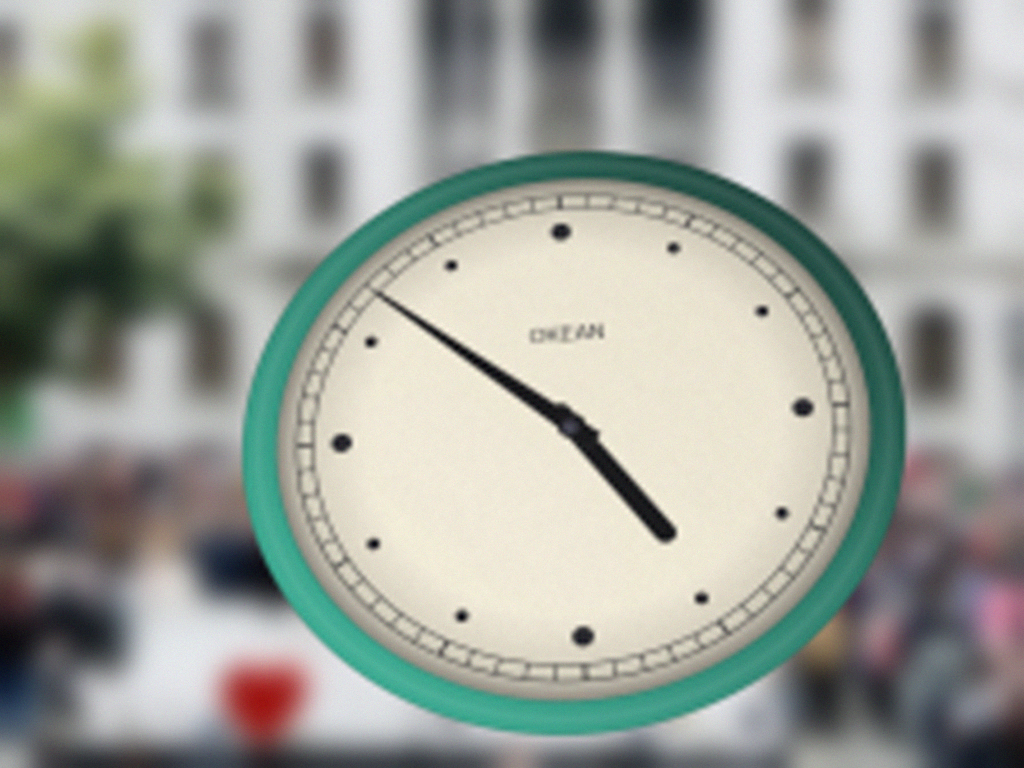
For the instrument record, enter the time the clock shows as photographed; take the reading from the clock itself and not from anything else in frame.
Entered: 4:52
